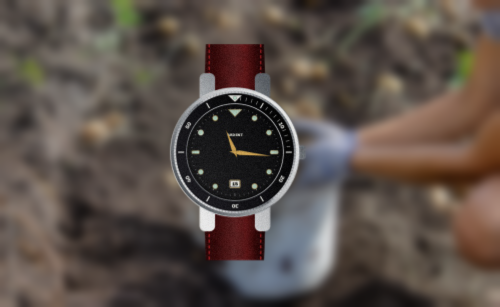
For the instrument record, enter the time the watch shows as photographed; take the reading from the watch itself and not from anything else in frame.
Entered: 11:16
